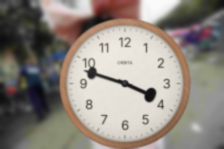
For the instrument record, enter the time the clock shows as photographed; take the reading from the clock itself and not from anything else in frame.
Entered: 3:48
